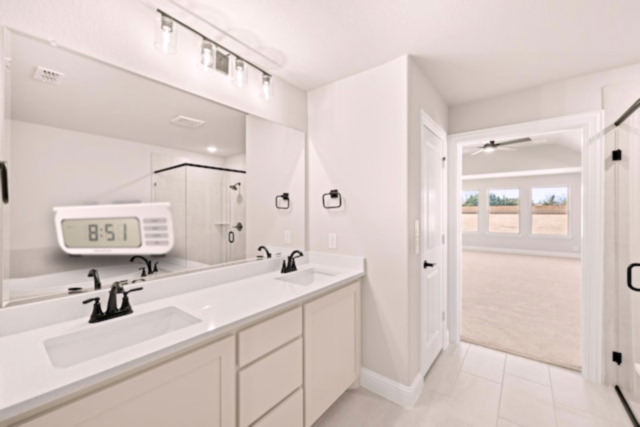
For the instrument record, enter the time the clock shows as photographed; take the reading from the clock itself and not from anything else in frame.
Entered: 8:51
